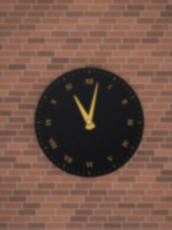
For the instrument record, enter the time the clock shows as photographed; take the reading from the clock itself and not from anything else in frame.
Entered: 11:02
